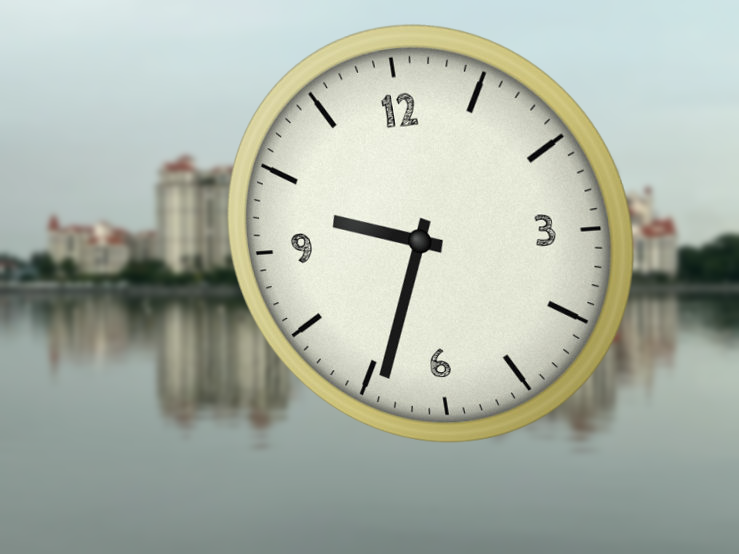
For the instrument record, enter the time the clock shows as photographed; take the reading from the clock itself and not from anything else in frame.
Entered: 9:34
